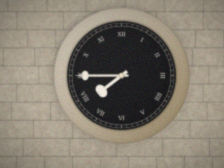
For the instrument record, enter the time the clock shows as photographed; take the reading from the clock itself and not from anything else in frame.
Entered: 7:45
